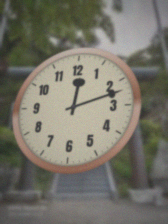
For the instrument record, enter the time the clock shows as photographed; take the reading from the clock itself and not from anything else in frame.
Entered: 12:12
